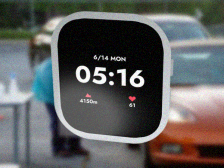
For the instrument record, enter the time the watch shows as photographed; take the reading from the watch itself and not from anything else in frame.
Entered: 5:16
